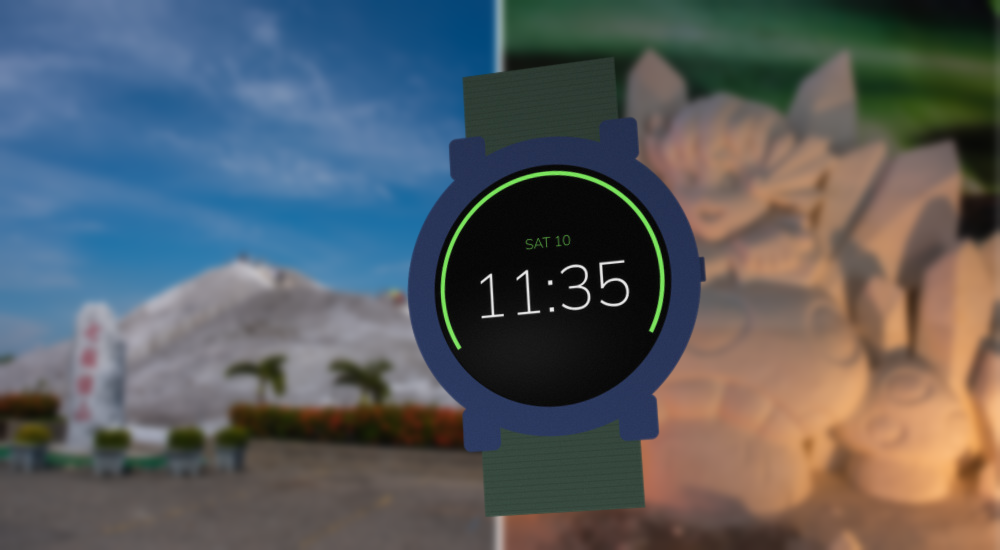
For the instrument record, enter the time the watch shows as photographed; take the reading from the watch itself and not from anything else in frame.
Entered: 11:35
